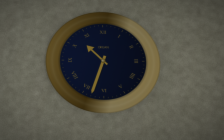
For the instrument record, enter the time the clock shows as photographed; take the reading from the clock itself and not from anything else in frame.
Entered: 10:33
